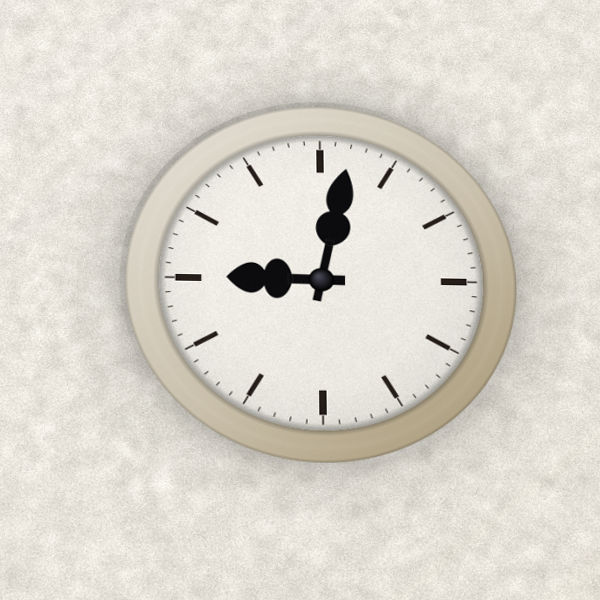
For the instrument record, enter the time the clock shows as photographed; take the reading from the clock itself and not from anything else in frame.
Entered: 9:02
